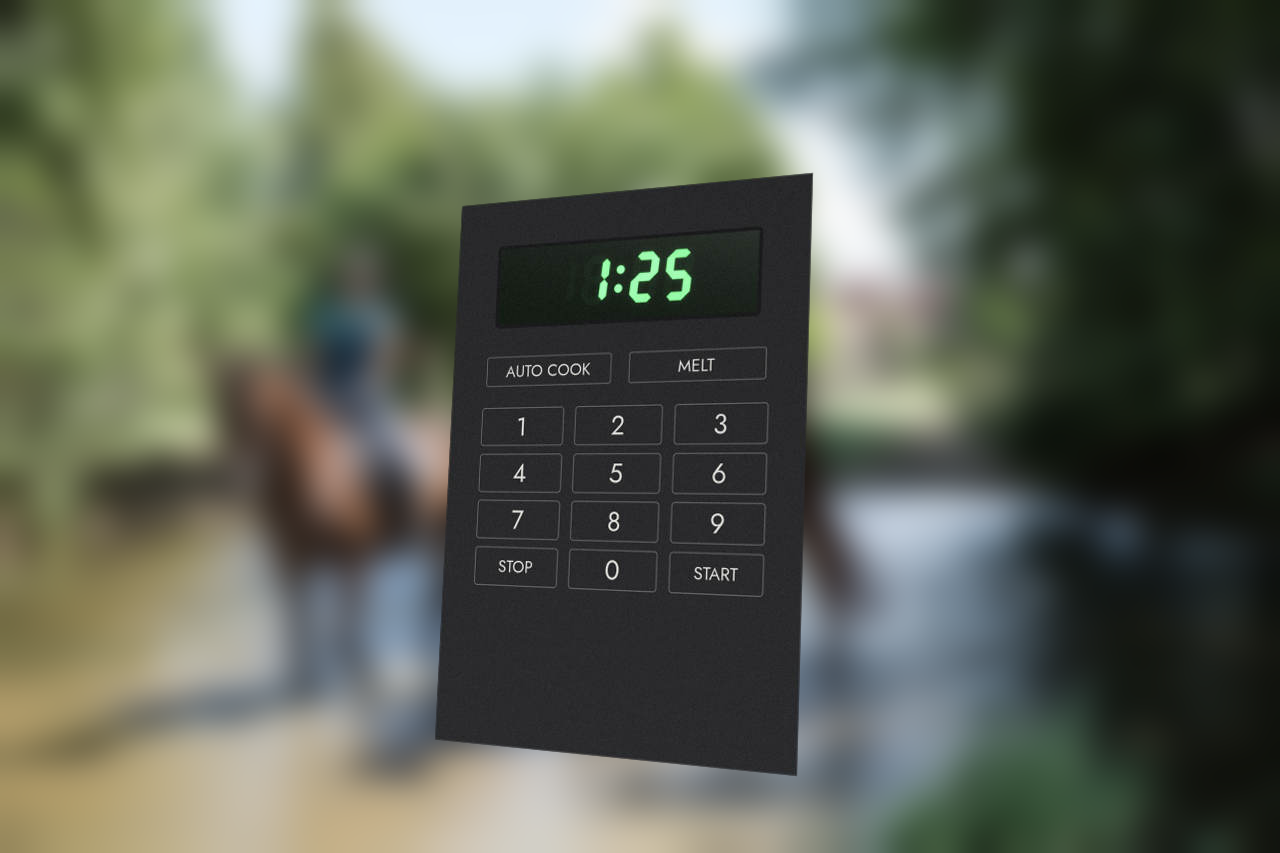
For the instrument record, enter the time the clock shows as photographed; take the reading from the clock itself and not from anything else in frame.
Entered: 1:25
